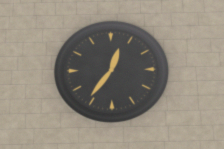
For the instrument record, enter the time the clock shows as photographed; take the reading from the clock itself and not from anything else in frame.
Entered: 12:36
